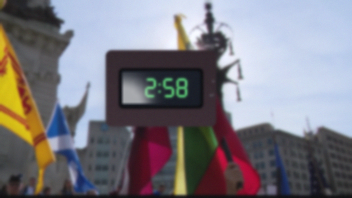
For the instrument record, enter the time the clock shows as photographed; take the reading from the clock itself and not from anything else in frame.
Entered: 2:58
